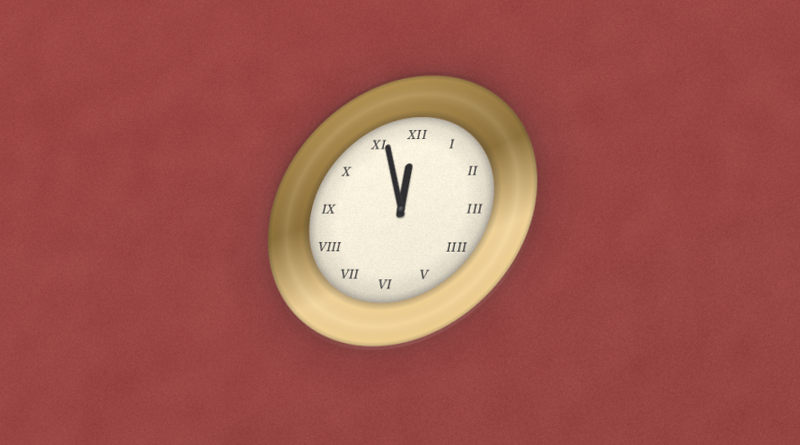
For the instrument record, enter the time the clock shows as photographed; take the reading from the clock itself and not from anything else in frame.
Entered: 11:56
